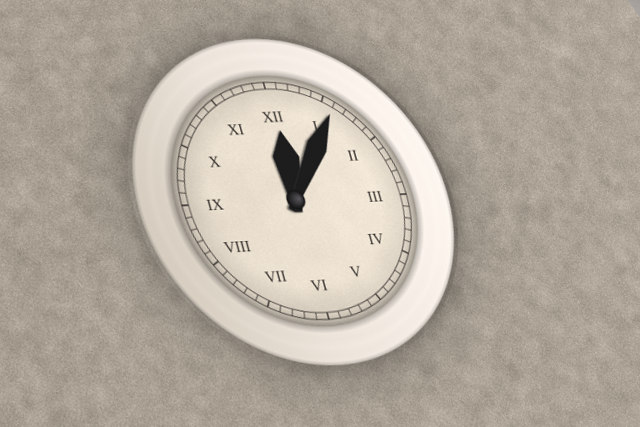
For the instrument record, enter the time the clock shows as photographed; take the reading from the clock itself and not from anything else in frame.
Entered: 12:06
